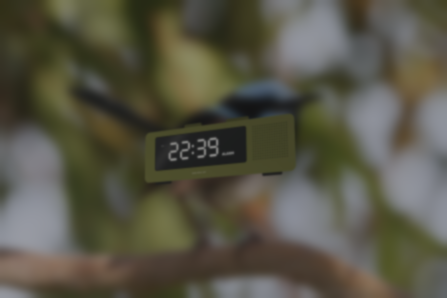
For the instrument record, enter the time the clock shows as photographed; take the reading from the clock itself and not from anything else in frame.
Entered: 22:39
